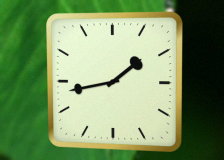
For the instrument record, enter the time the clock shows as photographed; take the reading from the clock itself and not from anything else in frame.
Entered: 1:43
